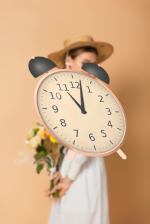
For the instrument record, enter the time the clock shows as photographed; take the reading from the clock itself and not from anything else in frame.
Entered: 11:02
